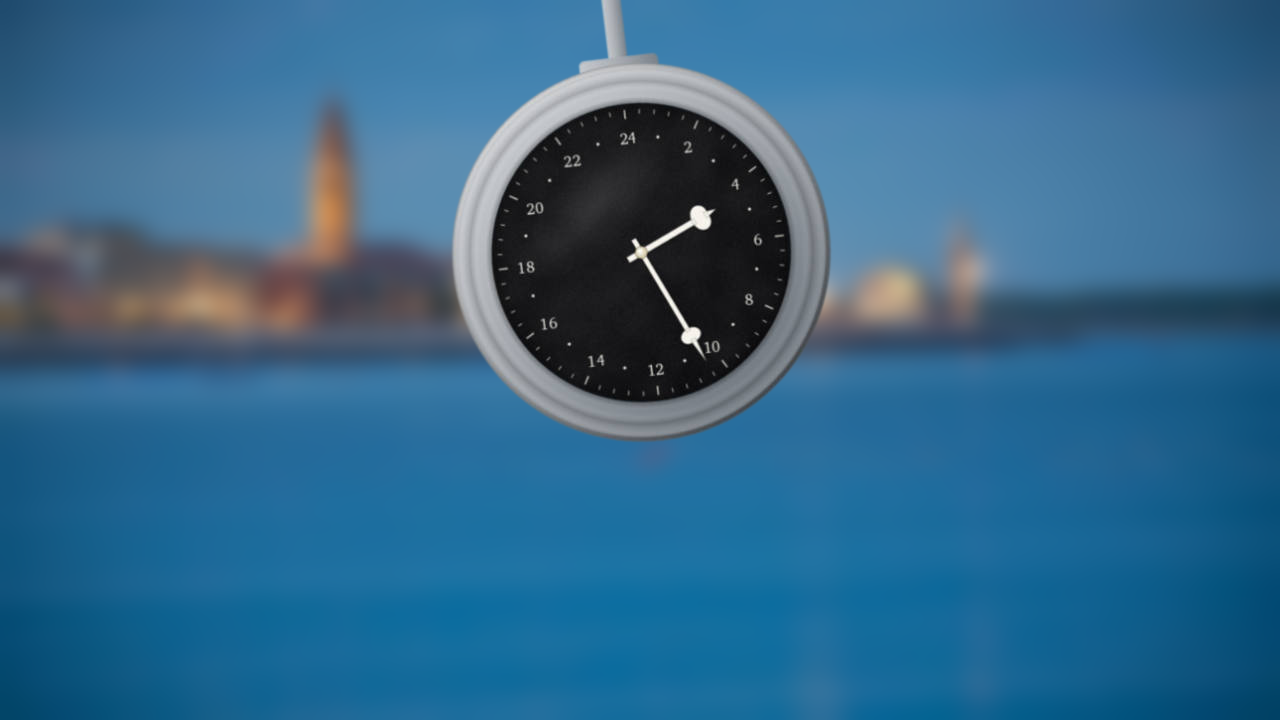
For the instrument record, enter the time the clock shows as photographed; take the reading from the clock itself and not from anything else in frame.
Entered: 4:26
